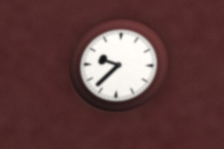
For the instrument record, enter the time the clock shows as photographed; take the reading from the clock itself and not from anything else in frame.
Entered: 9:37
